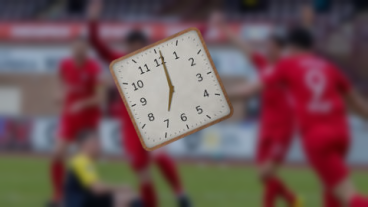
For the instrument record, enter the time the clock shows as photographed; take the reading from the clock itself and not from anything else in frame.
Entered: 7:01
